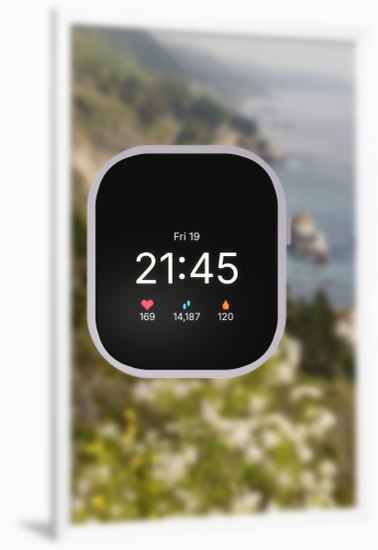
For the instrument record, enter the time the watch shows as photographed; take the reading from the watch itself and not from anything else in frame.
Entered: 21:45
